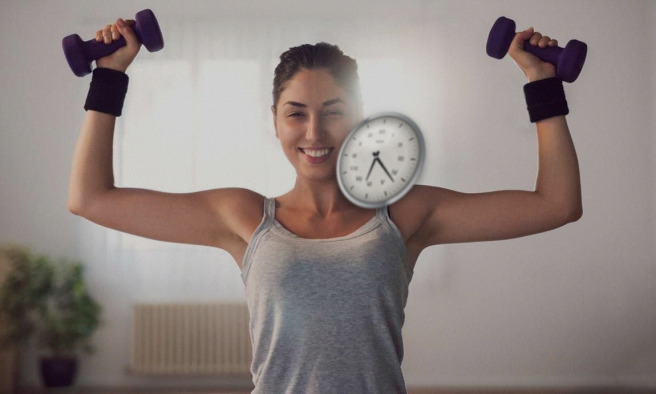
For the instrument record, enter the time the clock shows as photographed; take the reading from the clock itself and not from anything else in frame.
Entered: 6:22
